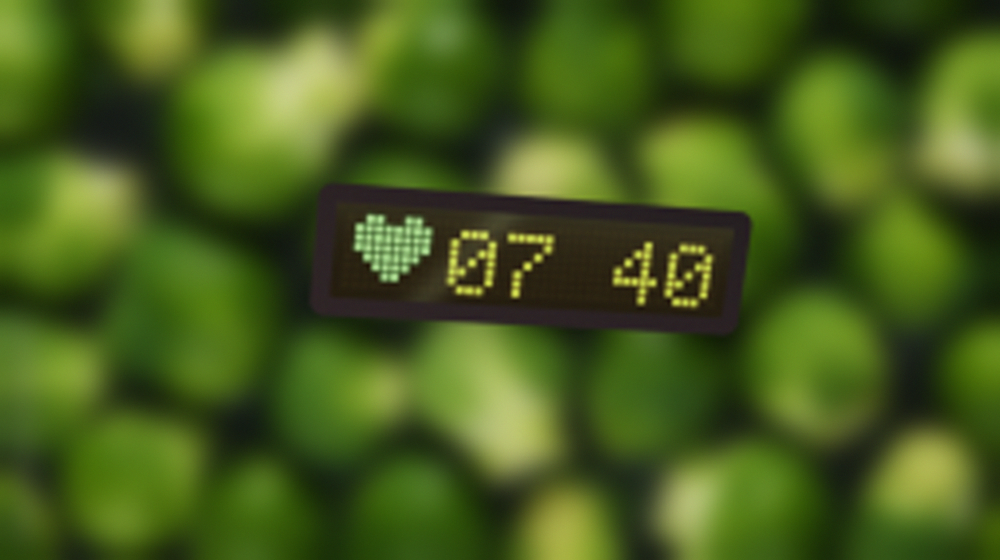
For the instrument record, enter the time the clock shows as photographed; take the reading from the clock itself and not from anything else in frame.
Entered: 7:40
